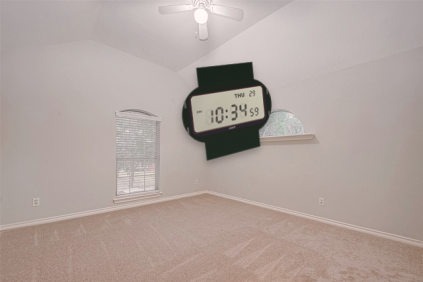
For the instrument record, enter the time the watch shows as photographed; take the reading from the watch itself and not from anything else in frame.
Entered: 10:34:59
